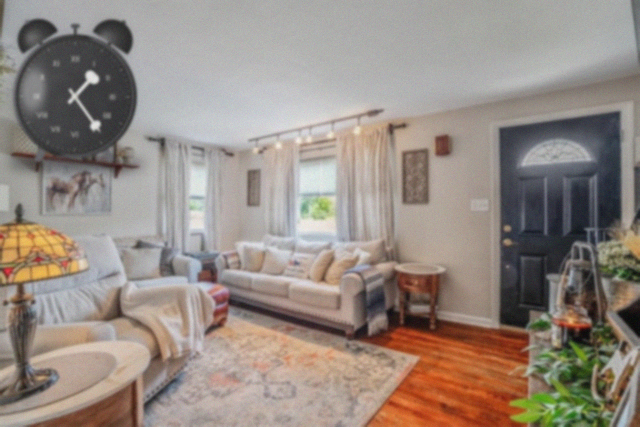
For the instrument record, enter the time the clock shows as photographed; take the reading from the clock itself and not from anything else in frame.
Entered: 1:24
